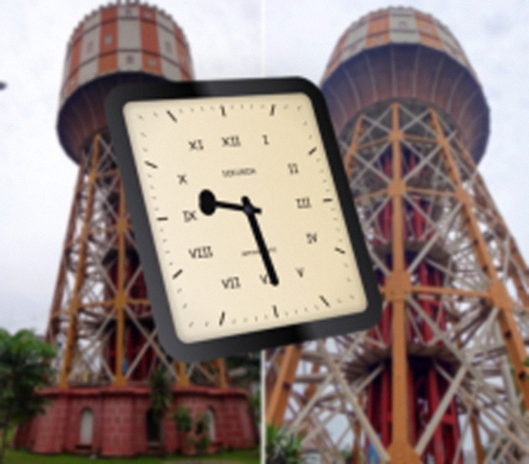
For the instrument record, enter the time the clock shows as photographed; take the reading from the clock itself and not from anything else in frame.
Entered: 9:29
